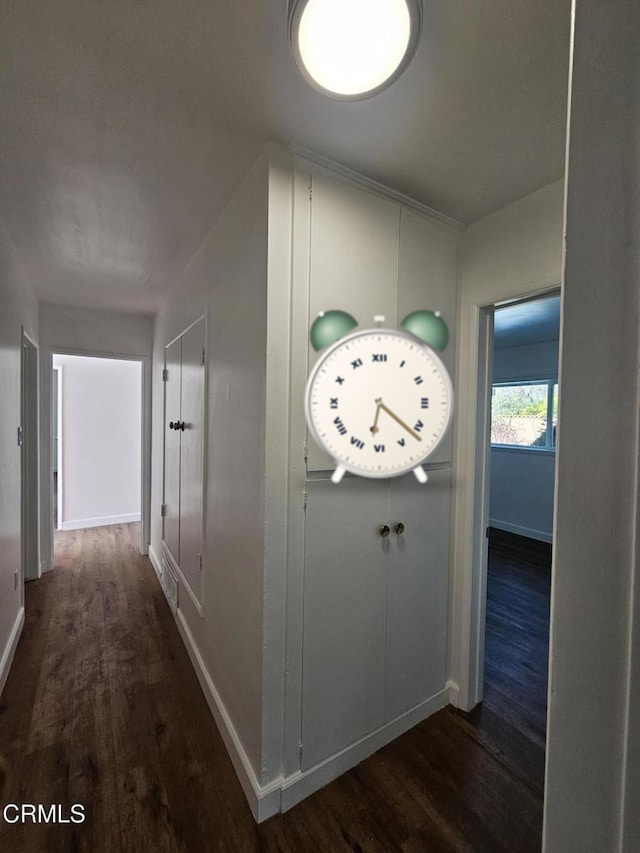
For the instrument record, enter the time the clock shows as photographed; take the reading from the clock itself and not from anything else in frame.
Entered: 6:22
